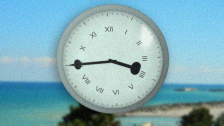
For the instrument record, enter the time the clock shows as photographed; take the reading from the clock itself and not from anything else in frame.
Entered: 3:45
